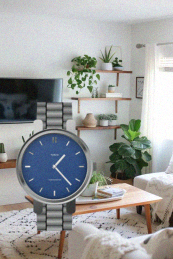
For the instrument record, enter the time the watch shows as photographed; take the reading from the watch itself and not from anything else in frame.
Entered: 1:23
